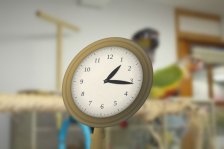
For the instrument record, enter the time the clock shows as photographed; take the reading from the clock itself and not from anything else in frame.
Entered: 1:16
